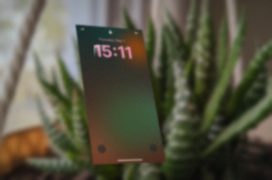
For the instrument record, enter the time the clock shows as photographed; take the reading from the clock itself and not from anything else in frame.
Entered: 15:11
